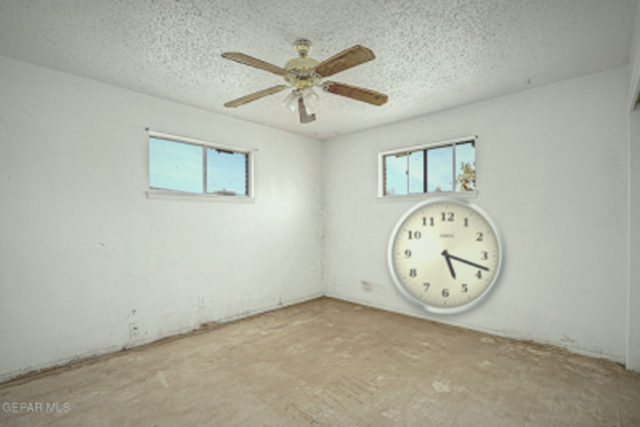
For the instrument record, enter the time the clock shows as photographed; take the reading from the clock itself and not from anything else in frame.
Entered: 5:18
